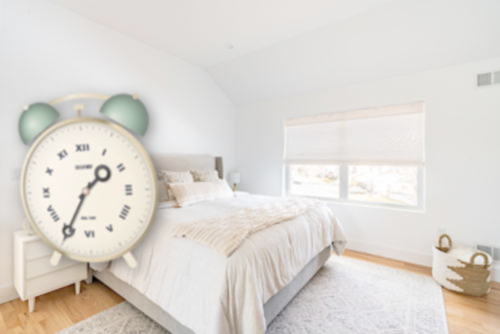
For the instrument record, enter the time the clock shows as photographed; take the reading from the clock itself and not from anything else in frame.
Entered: 1:35
